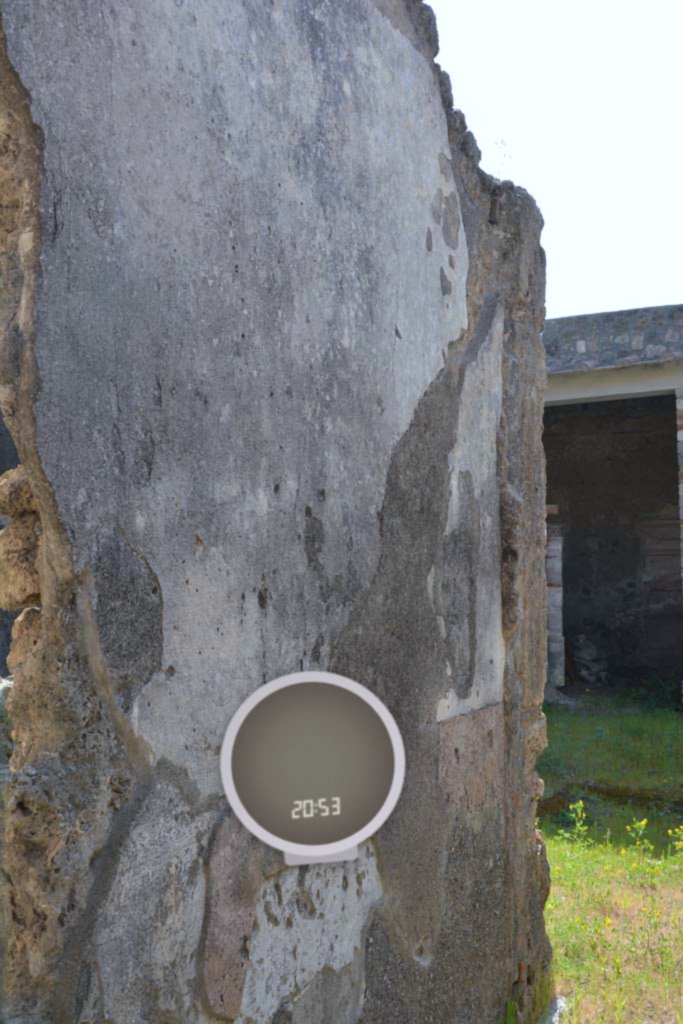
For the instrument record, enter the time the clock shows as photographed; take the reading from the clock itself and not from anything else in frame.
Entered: 20:53
